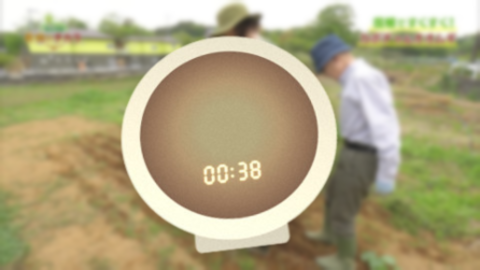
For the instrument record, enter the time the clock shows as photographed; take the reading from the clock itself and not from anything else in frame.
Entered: 0:38
